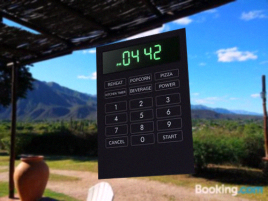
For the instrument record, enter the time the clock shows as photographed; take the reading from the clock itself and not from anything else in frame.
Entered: 4:42
